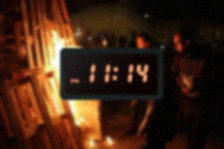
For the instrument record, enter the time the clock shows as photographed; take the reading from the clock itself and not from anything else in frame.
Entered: 11:14
